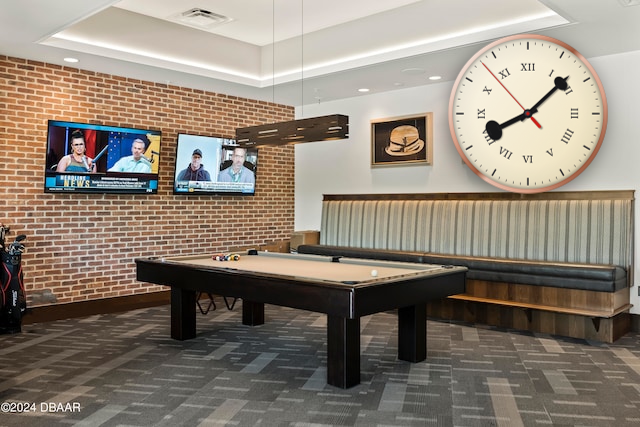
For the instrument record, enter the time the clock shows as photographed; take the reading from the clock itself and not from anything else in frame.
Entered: 8:07:53
